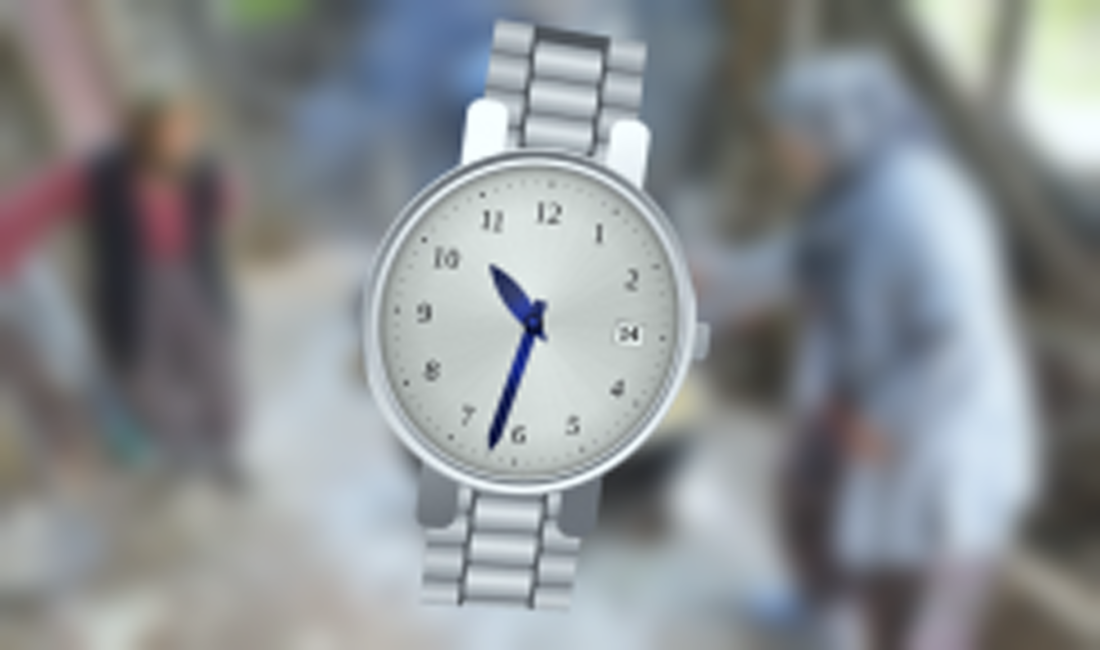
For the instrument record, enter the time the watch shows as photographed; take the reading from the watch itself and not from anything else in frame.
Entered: 10:32
